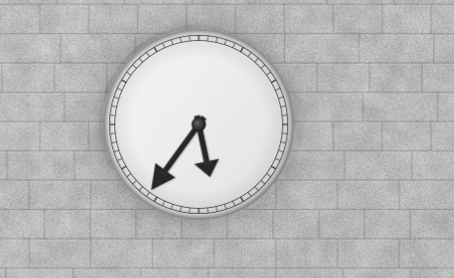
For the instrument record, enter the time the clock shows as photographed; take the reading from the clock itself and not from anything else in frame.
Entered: 5:36
